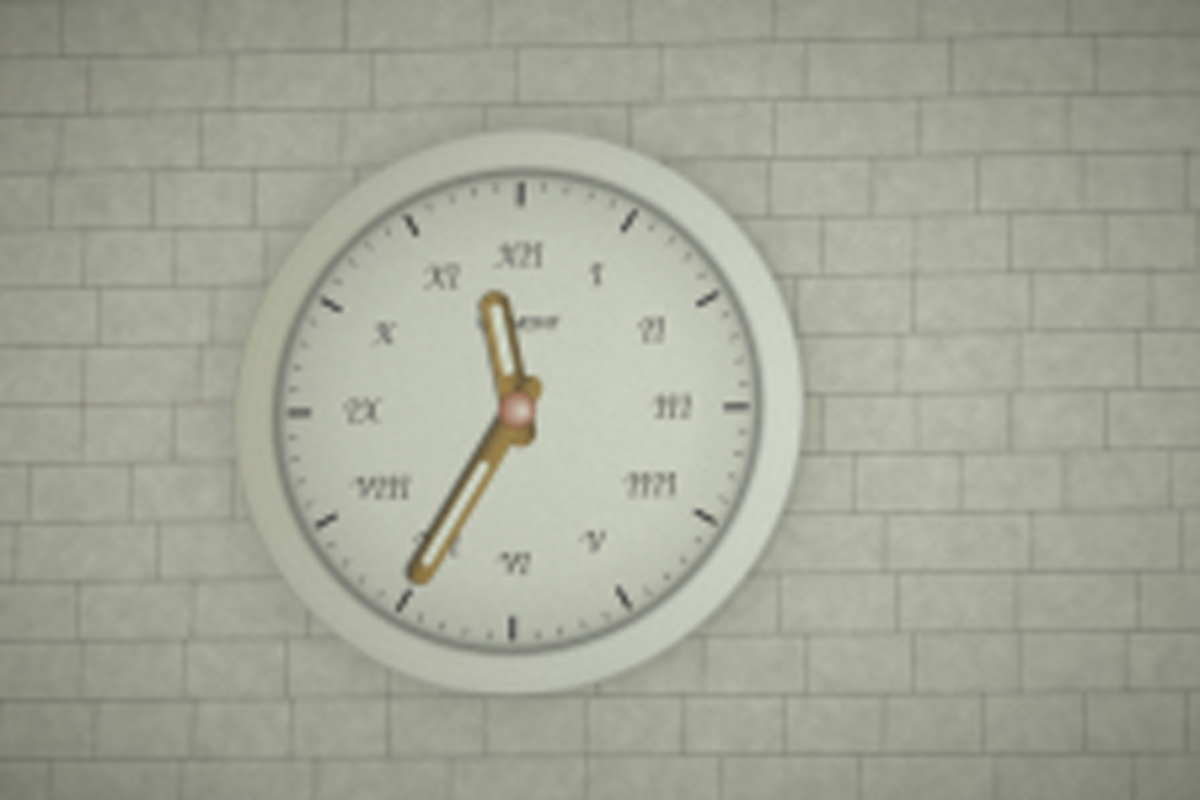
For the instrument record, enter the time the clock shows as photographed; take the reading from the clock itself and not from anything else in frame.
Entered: 11:35
